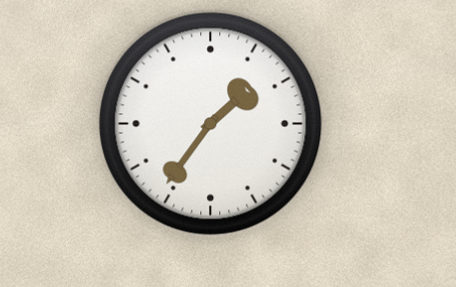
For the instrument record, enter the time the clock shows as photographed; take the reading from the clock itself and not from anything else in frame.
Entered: 1:36
